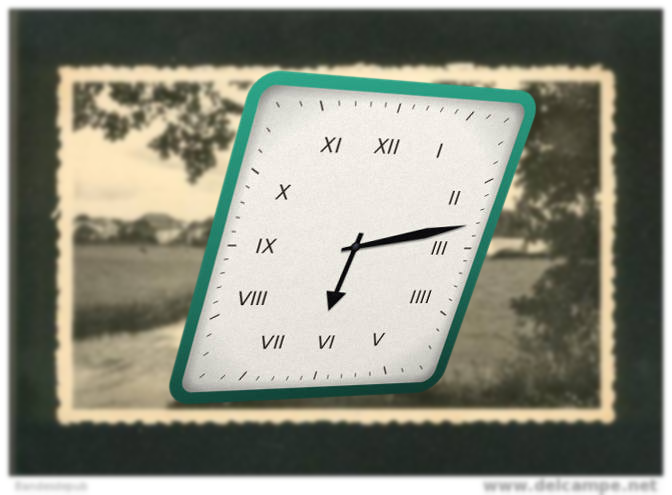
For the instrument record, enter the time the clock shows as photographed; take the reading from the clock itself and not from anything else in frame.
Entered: 6:13
